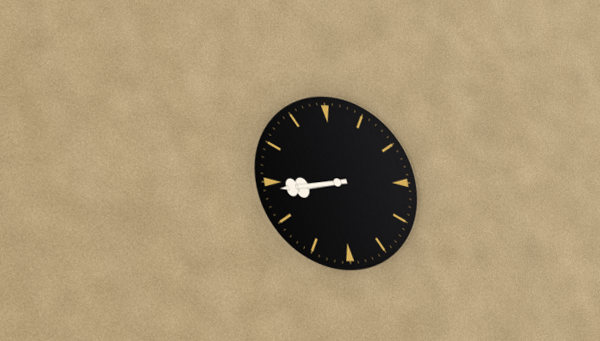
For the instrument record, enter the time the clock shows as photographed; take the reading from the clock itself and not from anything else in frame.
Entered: 8:44
